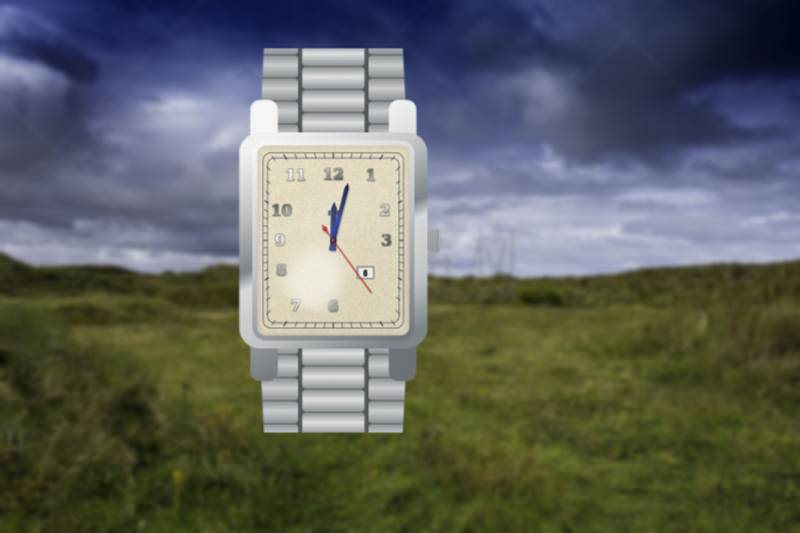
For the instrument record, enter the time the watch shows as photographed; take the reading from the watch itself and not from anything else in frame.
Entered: 12:02:24
